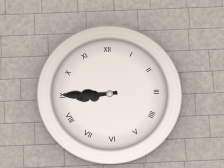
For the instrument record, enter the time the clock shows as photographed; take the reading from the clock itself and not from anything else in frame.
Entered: 8:45
